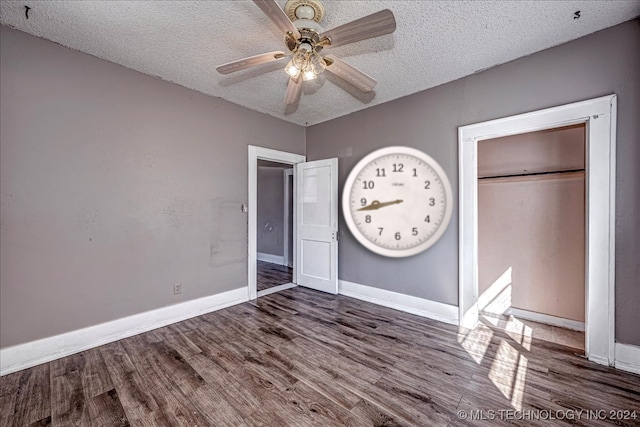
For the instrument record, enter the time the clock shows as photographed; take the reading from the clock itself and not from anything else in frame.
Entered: 8:43
